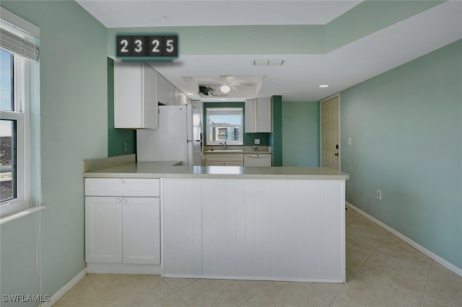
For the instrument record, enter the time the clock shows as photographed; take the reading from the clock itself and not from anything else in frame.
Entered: 23:25
